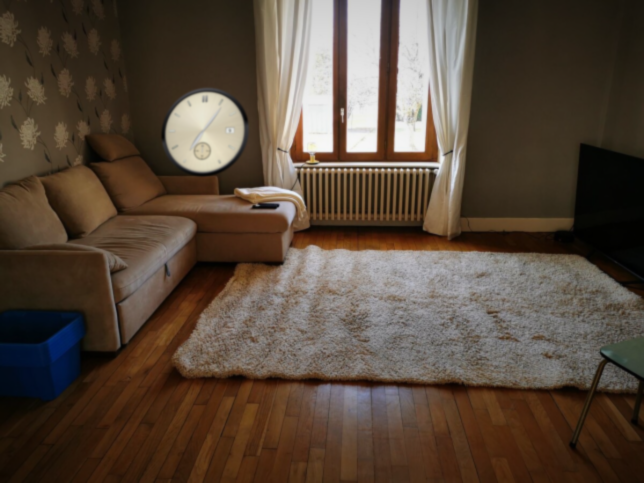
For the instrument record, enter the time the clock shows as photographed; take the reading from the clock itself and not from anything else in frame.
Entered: 7:06
